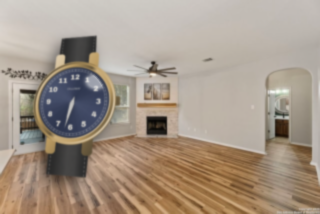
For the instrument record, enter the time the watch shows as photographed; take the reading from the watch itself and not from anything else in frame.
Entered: 6:32
